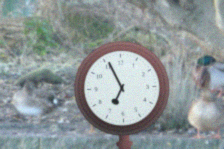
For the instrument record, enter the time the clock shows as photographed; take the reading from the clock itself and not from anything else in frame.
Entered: 6:56
